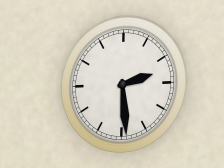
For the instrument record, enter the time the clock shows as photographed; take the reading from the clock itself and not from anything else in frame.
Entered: 2:29
